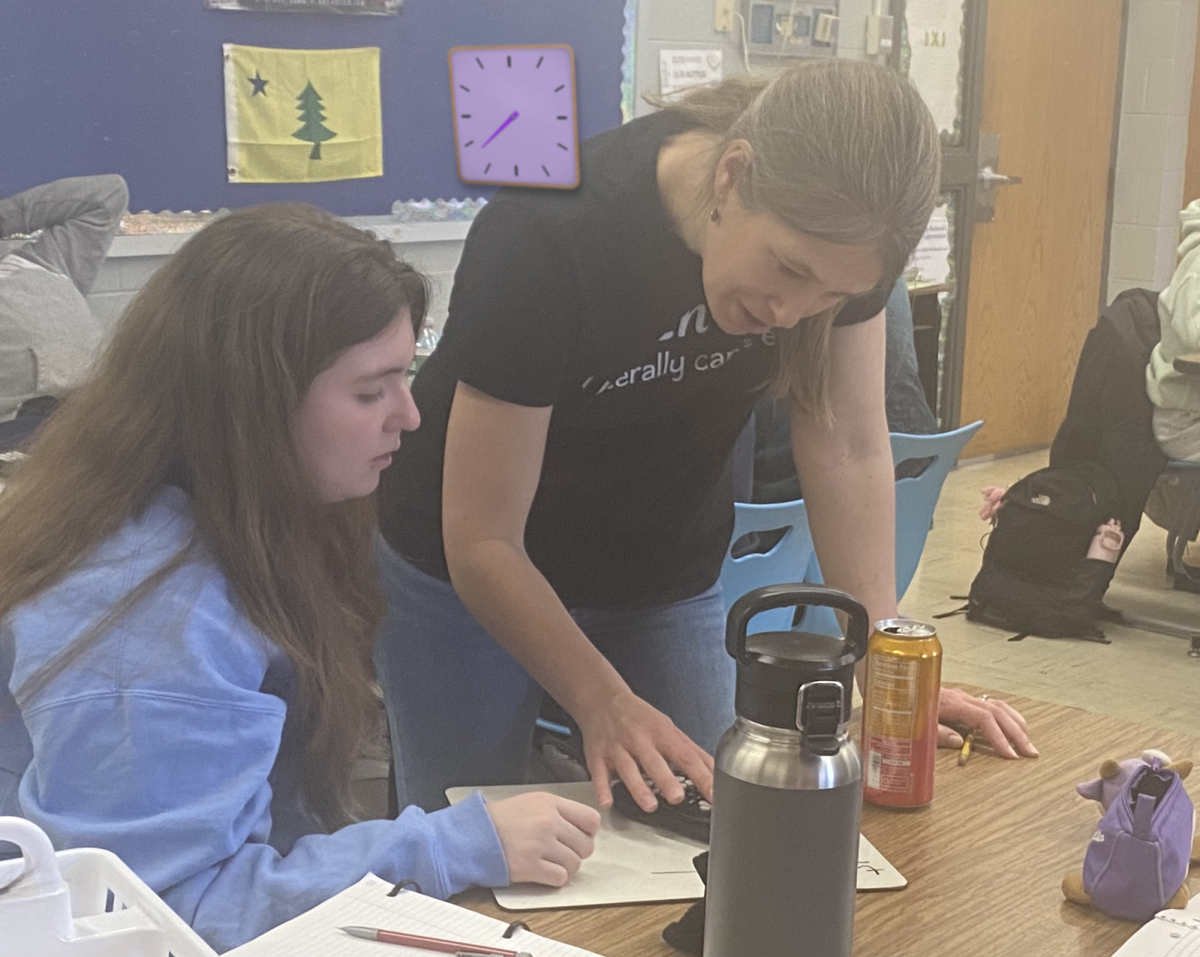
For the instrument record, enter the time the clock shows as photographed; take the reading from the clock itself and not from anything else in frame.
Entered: 7:38
